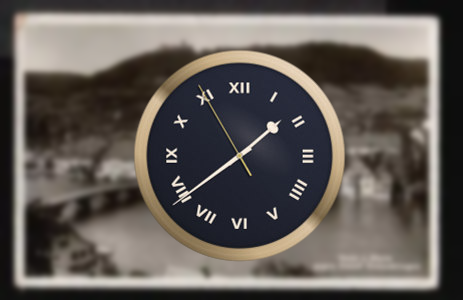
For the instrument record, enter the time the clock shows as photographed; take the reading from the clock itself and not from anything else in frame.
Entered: 1:38:55
